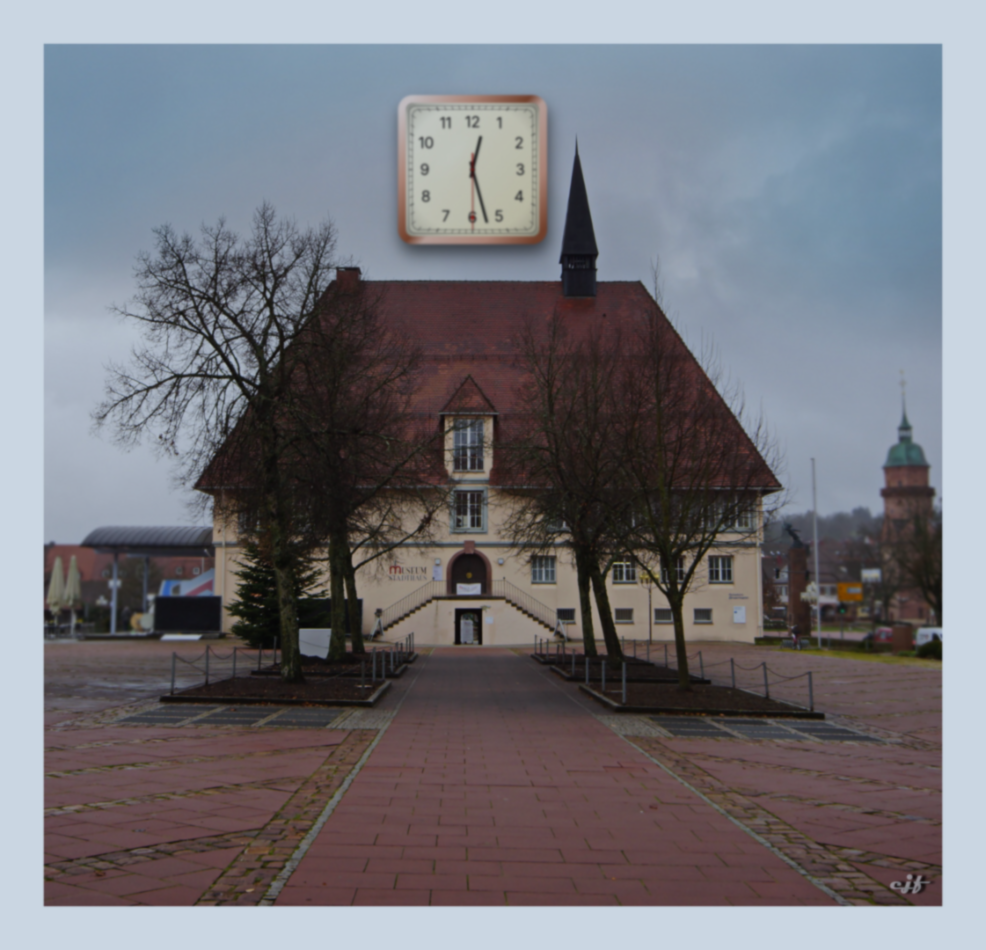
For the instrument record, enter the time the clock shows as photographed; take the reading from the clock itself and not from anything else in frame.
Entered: 12:27:30
